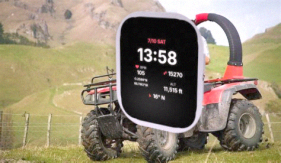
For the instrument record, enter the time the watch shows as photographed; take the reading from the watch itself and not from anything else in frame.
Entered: 13:58
